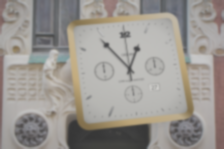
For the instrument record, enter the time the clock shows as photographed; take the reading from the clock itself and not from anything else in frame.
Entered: 12:54
